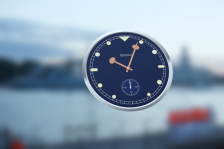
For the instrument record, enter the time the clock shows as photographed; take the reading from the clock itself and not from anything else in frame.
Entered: 10:04
